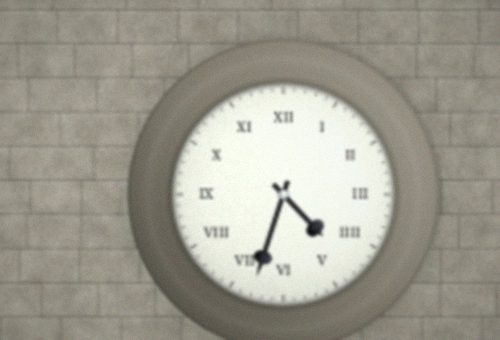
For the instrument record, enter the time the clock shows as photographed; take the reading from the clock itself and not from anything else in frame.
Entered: 4:33
